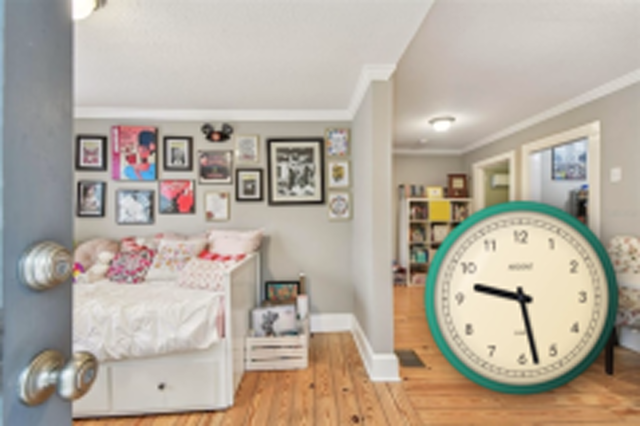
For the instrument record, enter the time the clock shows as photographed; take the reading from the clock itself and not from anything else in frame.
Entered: 9:28
